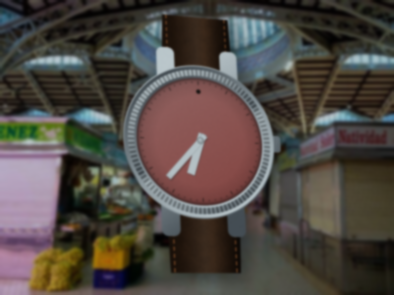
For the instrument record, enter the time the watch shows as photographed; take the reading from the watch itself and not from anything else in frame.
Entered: 6:37
